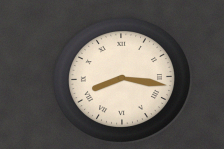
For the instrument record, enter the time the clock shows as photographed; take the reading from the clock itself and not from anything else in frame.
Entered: 8:17
